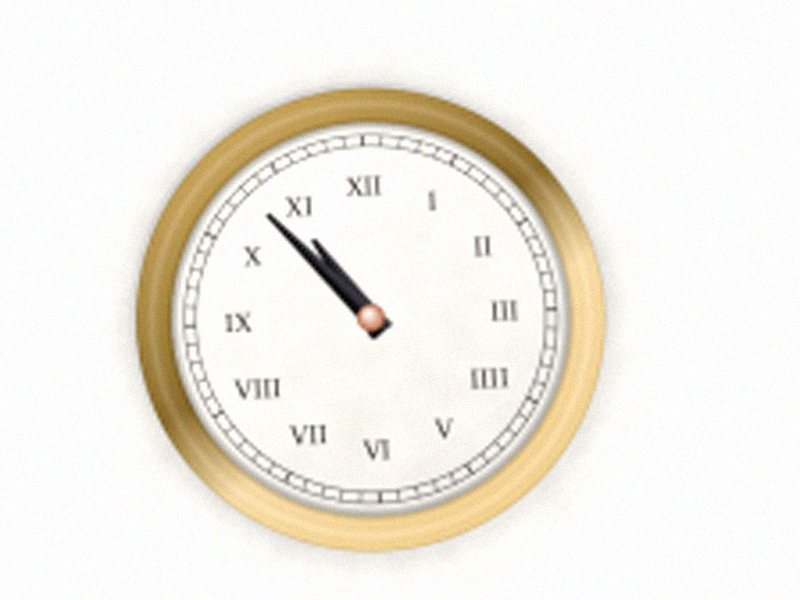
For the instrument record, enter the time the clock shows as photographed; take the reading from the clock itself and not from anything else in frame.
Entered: 10:53
